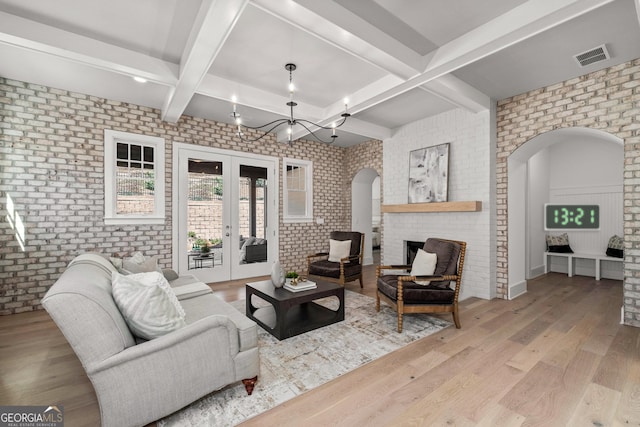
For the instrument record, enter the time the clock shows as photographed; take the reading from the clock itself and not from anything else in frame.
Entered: 13:21
